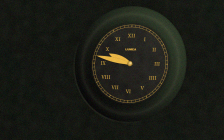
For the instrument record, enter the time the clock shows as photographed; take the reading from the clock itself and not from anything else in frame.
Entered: 9:47
